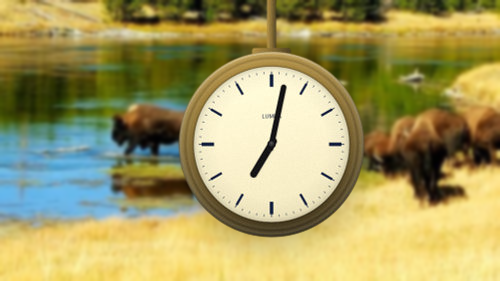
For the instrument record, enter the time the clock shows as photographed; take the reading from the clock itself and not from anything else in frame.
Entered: 7:02
